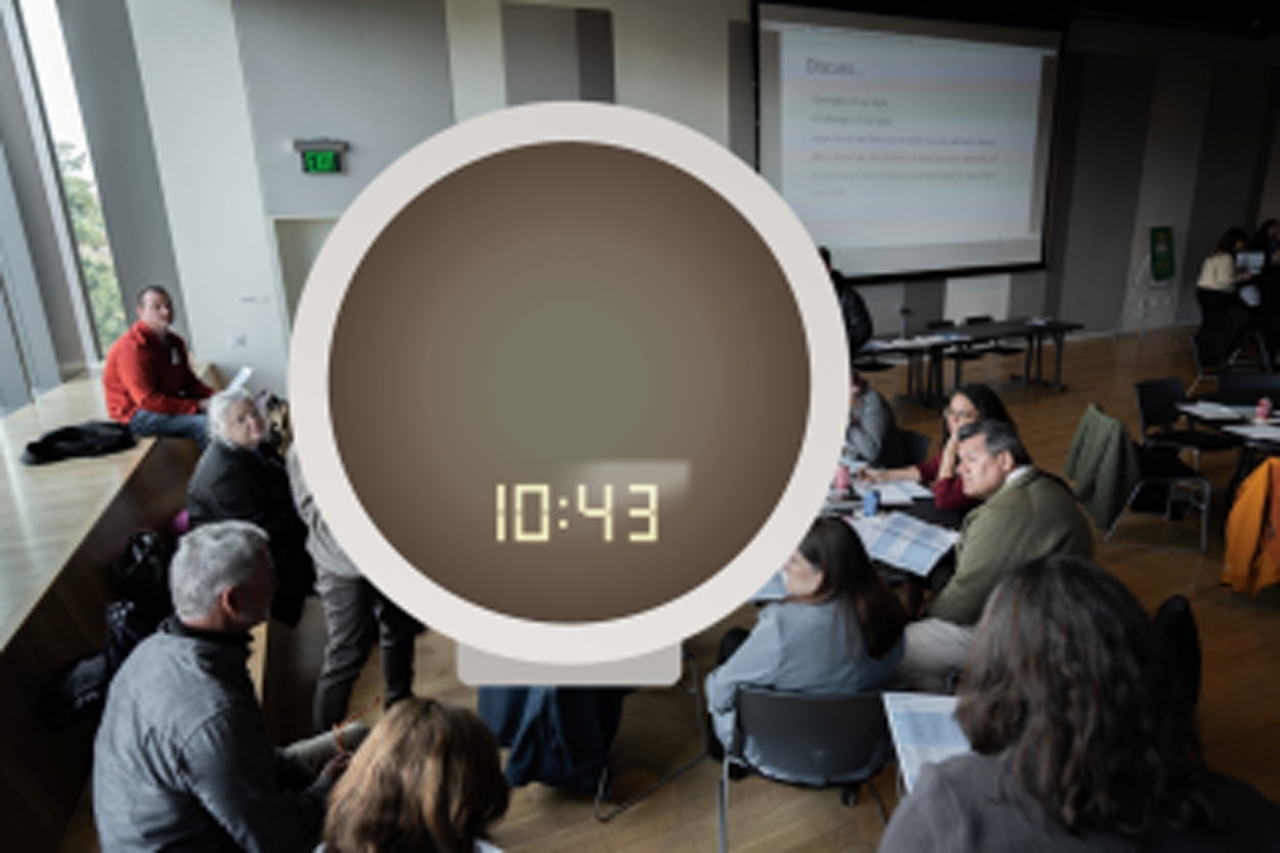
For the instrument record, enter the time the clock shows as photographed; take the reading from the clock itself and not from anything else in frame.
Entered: 10:43
